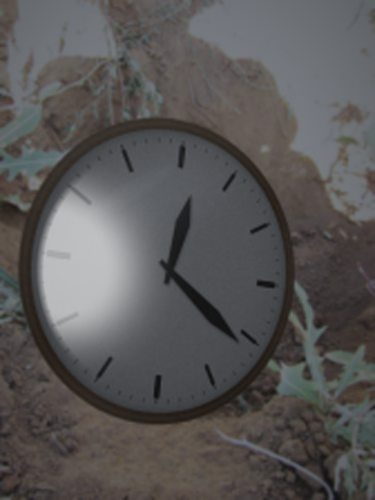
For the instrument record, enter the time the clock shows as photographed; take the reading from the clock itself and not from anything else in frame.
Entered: 12:21
